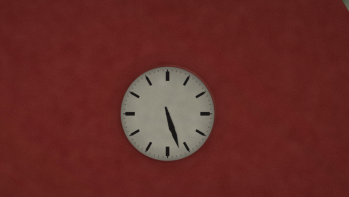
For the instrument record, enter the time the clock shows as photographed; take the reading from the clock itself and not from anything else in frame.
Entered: 5:27
